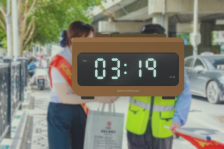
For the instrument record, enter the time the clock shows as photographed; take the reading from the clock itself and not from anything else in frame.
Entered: 3:19
